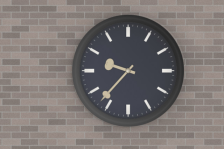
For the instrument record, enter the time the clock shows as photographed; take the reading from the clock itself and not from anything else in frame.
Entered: 9:37
